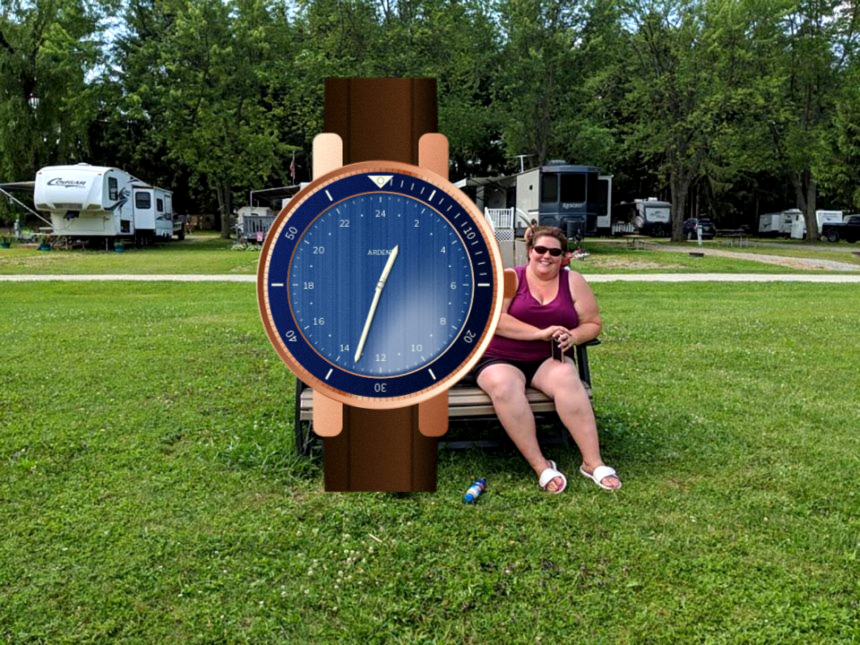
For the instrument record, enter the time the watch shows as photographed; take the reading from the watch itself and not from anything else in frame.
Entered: 1:33
